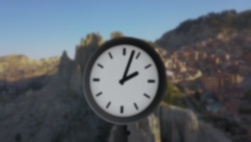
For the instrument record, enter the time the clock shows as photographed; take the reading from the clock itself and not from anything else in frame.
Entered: 2:03
